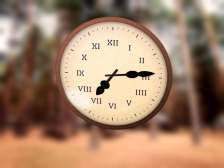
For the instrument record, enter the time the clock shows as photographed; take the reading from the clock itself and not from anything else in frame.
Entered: 7:14
